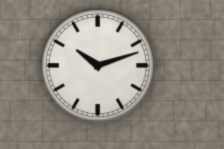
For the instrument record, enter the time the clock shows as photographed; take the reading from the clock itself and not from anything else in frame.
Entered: 10:12
